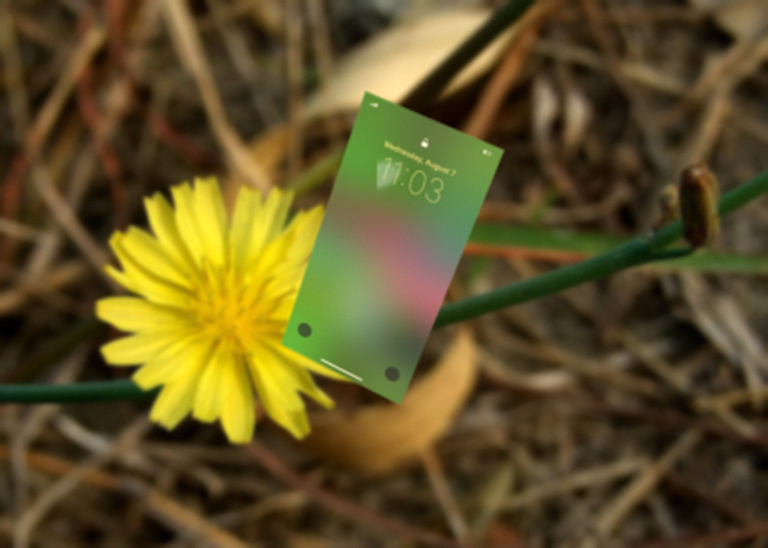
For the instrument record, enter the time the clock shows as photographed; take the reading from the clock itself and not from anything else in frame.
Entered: 11:03
